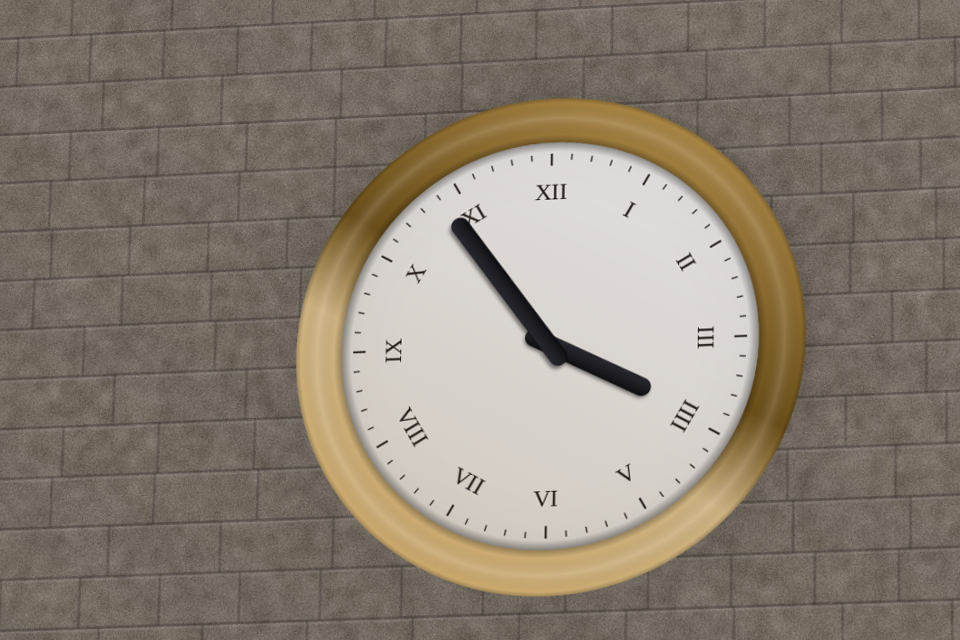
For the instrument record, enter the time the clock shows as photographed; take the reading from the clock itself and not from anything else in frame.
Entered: 3:54
